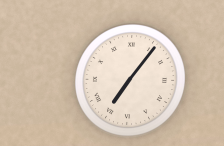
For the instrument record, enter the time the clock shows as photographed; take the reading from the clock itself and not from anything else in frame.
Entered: 7:06
